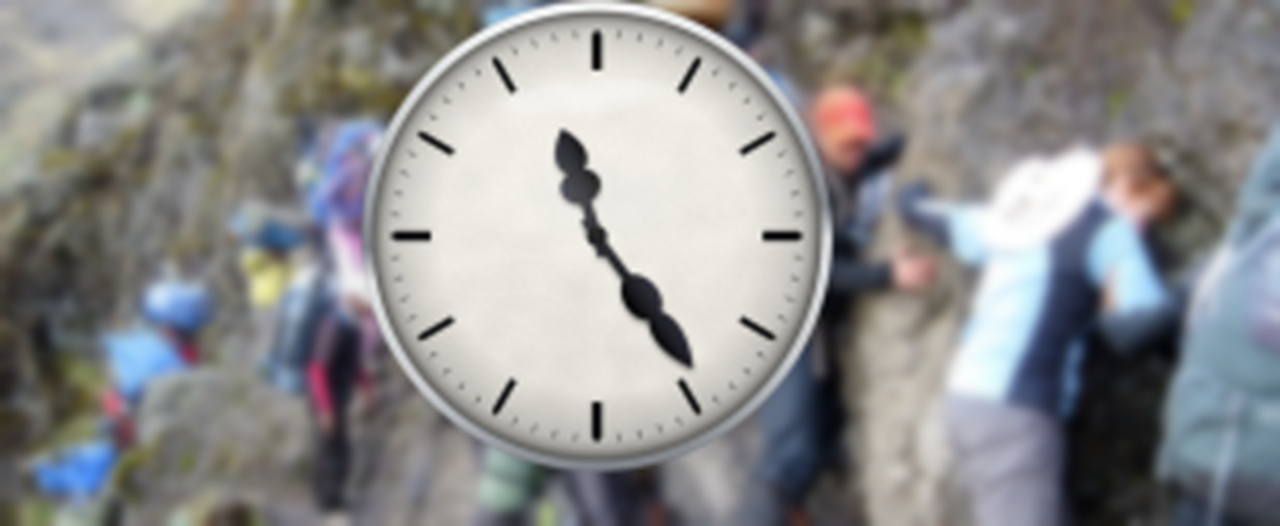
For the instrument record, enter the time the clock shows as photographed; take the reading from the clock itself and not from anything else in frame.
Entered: 11:24
